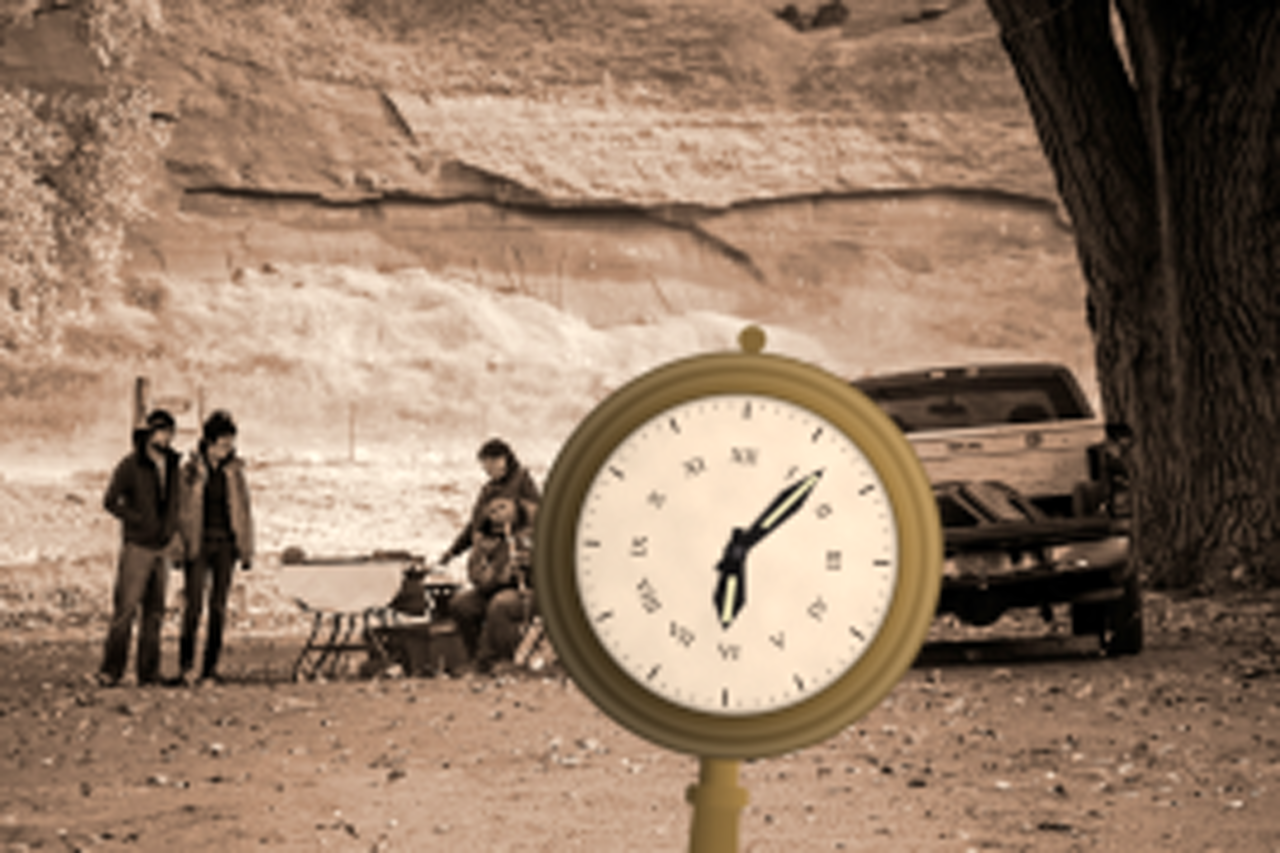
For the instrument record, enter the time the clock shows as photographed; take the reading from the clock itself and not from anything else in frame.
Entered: 6:07
